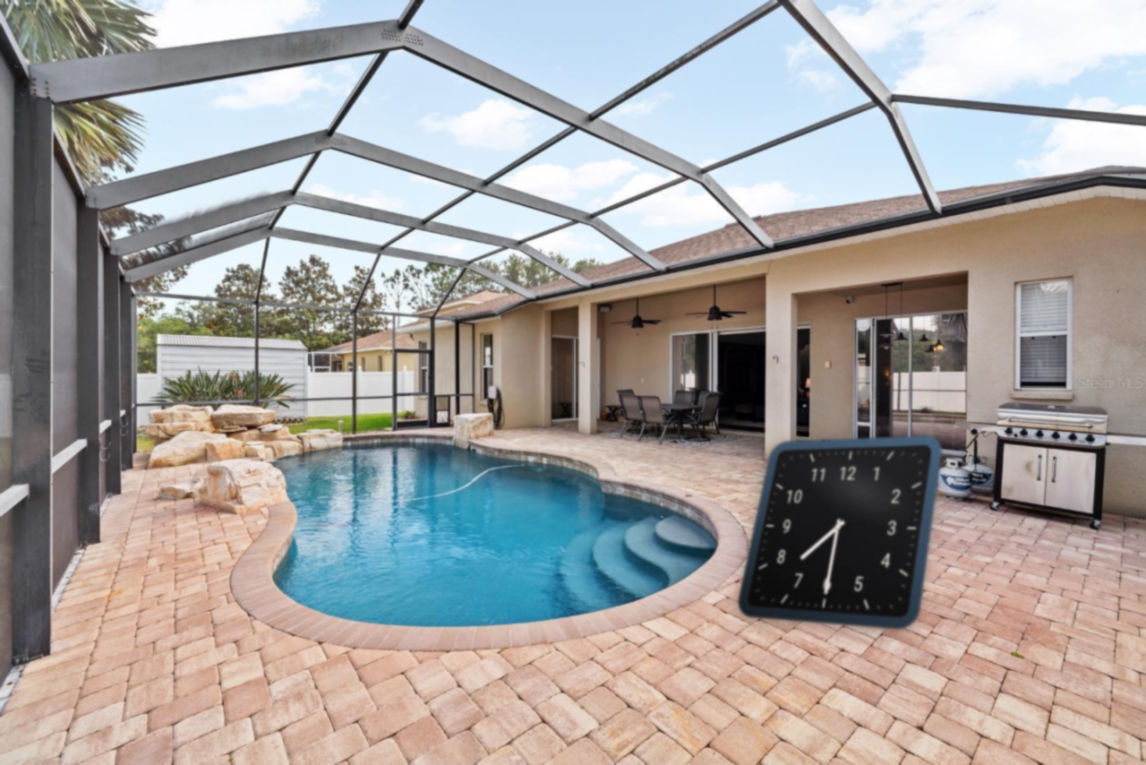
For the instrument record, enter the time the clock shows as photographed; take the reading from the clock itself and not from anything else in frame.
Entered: 7:30
